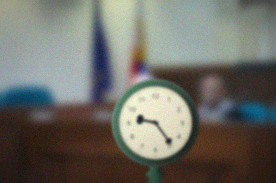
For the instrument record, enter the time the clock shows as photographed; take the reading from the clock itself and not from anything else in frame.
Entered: 9:24
